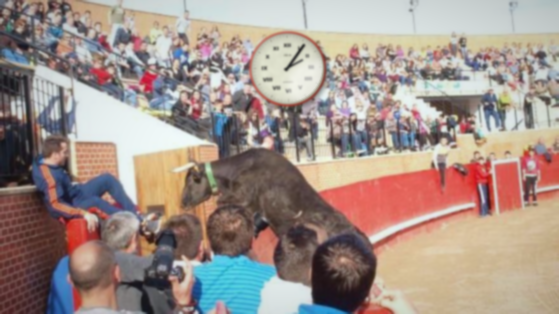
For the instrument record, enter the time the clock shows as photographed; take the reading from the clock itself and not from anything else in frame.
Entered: 2:06
